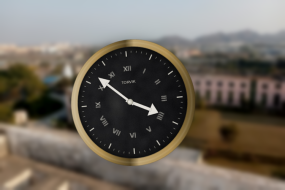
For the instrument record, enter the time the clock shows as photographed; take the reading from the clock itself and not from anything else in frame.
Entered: 3:52
